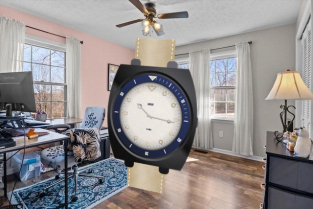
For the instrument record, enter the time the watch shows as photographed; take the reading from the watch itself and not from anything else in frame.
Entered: 10:16
